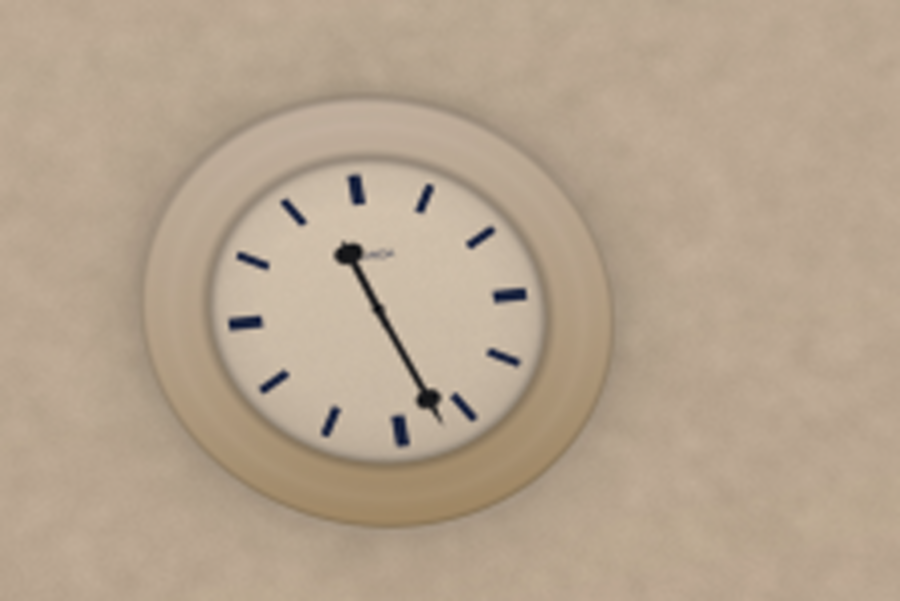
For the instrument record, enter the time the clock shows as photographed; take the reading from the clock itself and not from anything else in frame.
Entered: 11:27
